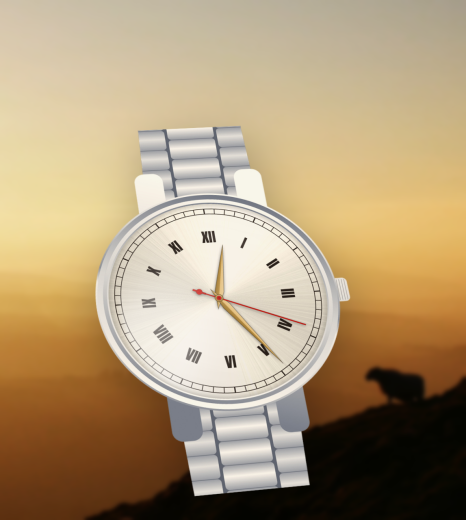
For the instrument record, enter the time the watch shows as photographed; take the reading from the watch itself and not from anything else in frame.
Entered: 12:24:19
